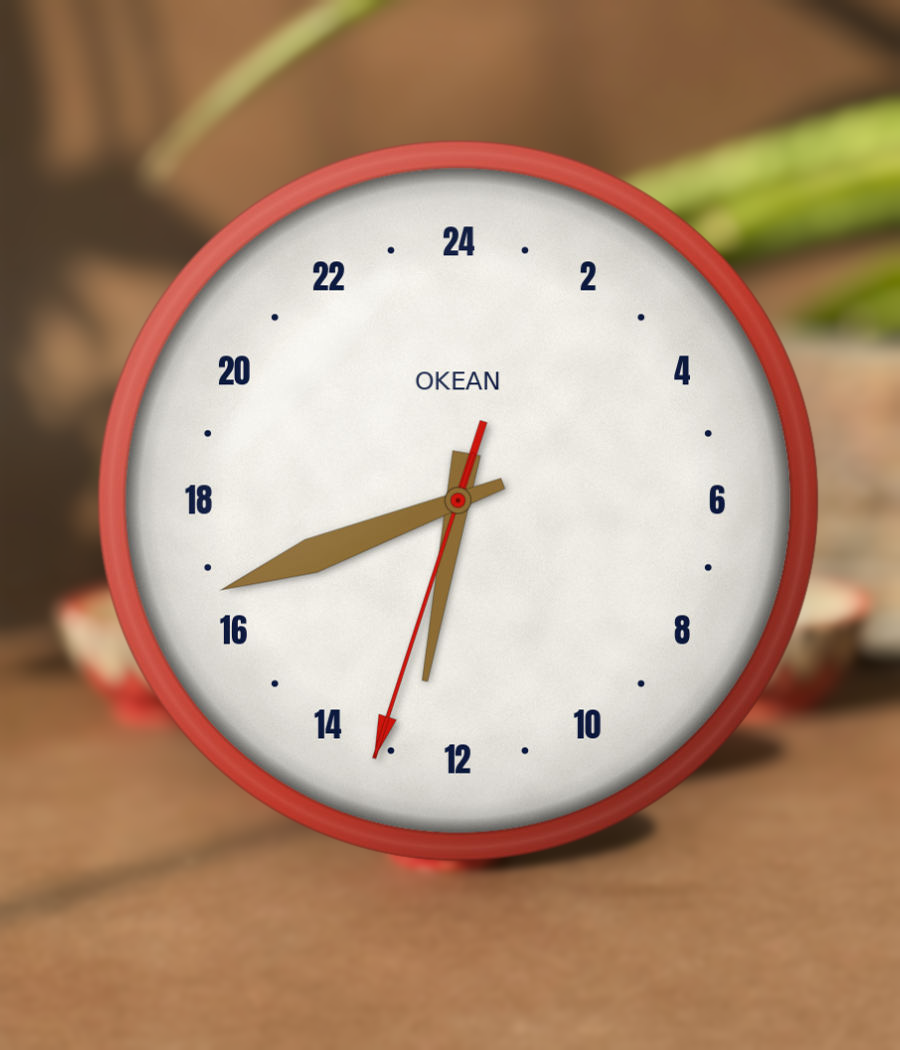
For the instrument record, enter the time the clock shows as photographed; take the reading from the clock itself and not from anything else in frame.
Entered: 12:41:33
